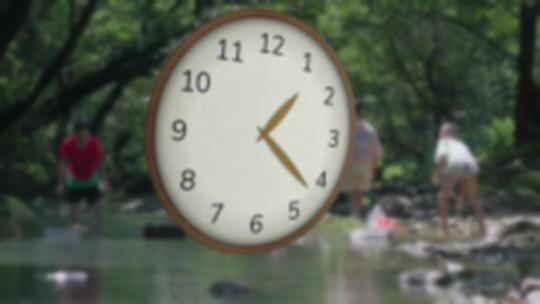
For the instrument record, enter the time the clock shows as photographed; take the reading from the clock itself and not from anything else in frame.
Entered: 1:22
